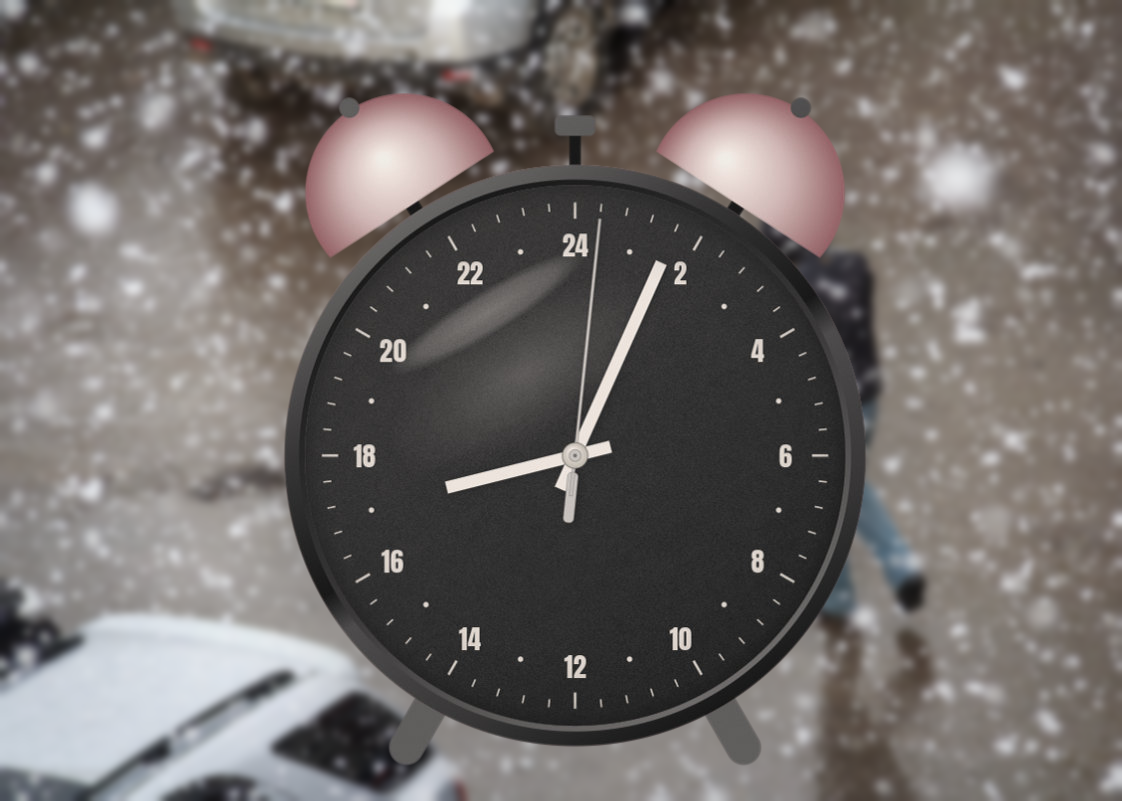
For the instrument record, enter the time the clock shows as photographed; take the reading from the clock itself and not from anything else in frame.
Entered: 17:04:01
